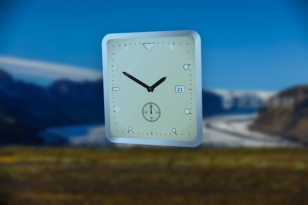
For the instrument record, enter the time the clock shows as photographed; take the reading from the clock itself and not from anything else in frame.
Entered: 1:50
